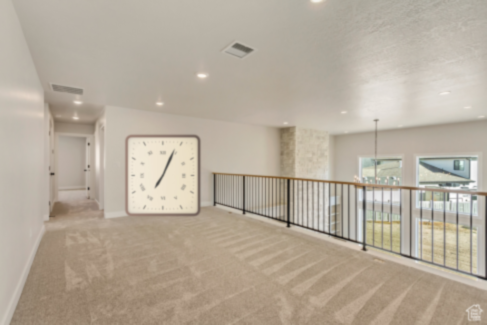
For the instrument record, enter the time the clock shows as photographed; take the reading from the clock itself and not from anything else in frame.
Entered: 7:04
